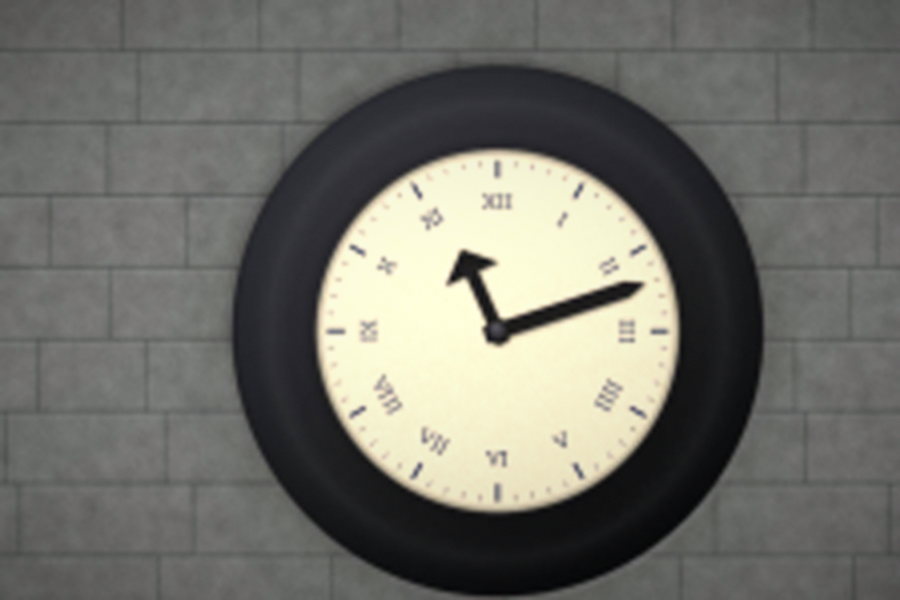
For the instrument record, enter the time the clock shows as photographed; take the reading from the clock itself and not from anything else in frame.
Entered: 11:12
